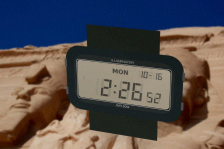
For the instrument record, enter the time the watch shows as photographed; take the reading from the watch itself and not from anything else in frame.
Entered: 2:26:52
